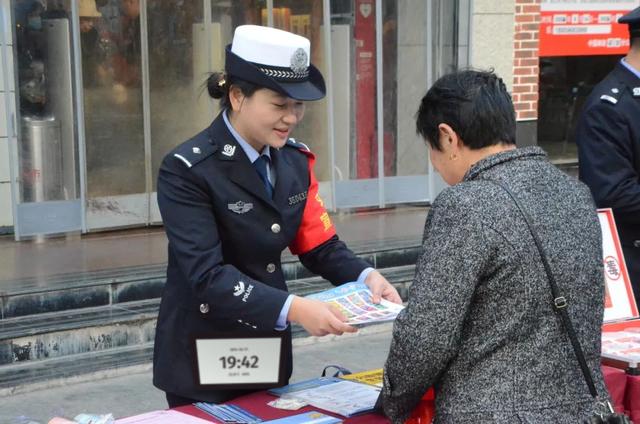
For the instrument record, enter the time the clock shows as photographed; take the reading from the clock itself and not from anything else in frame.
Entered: 19:42
